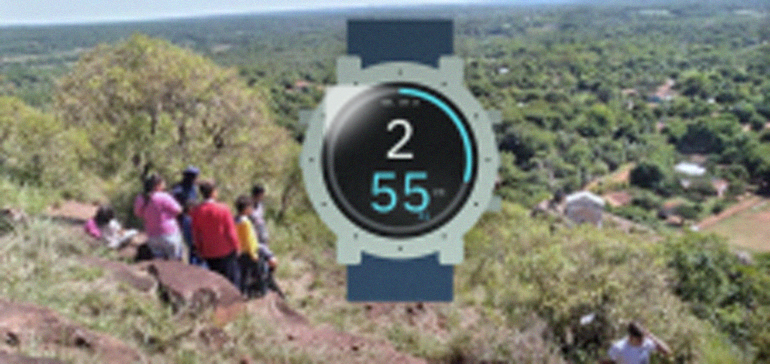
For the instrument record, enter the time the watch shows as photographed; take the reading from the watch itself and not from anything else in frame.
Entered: 2:55
